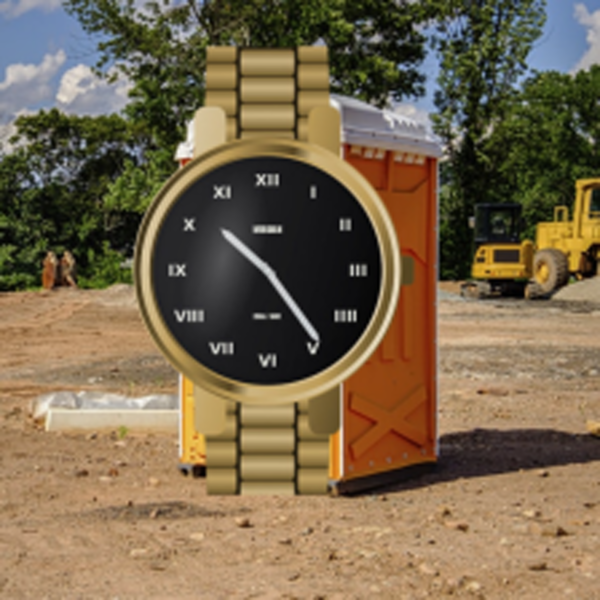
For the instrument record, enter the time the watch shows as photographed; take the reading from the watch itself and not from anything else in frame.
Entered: 10:24
